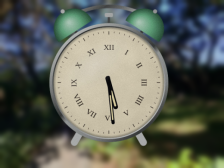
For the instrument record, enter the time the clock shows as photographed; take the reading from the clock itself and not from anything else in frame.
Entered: 5:29
